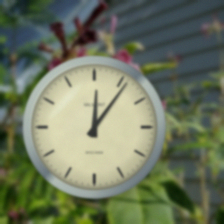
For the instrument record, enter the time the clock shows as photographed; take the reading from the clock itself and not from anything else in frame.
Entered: 12:06
